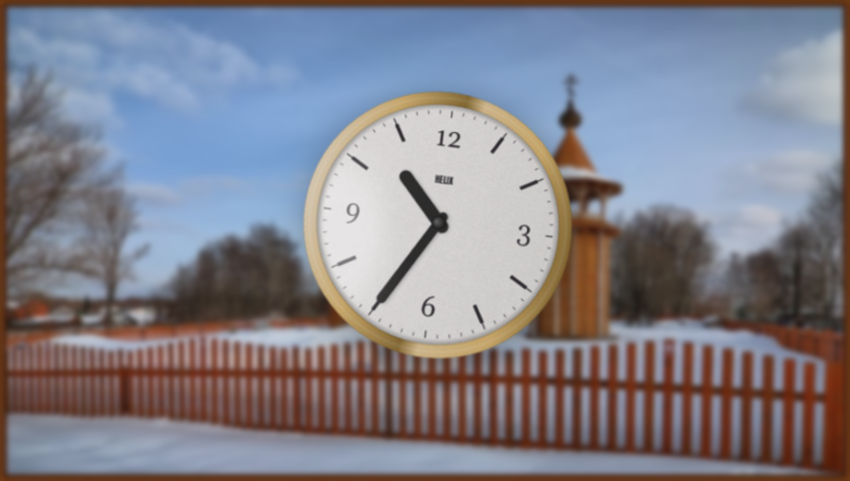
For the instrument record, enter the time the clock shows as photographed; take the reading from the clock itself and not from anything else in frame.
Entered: 10:35
